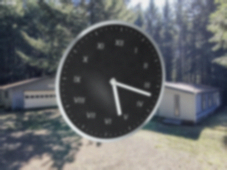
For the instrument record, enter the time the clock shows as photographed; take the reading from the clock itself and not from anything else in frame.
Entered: 5:17
